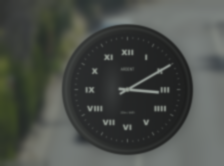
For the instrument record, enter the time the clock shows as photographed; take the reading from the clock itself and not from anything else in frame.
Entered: 3:10
